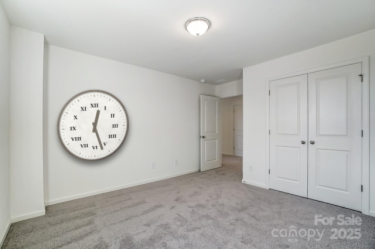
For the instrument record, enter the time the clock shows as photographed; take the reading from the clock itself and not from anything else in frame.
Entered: 12:27
